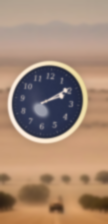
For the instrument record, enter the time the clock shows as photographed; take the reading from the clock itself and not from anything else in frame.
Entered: 2:09
